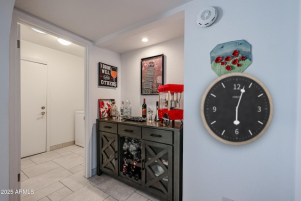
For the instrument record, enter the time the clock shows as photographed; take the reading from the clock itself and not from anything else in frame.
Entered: 6:03
